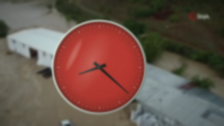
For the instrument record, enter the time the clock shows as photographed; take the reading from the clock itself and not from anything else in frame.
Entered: 8:22
